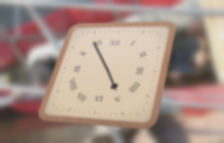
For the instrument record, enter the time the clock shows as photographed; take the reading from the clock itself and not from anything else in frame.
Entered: 4:54
